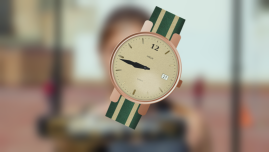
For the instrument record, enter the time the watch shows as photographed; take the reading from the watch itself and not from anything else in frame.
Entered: 8:44
